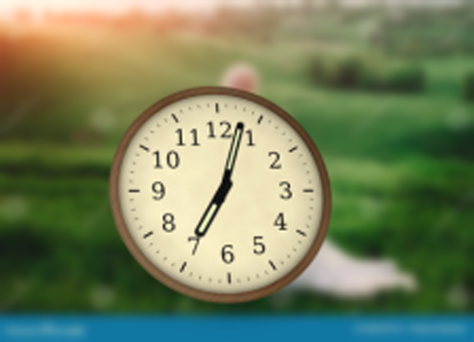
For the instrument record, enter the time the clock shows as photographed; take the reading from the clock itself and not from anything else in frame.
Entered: 7:03
